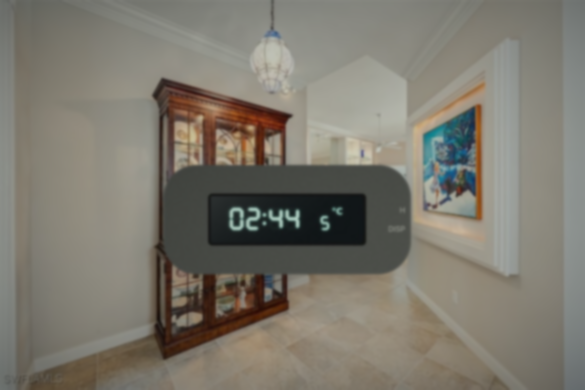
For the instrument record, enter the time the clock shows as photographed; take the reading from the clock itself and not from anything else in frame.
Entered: 2:44
